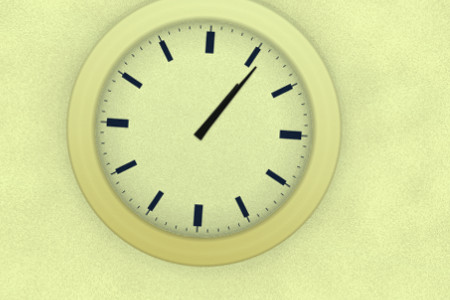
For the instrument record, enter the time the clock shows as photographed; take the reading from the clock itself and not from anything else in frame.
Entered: 1:06
